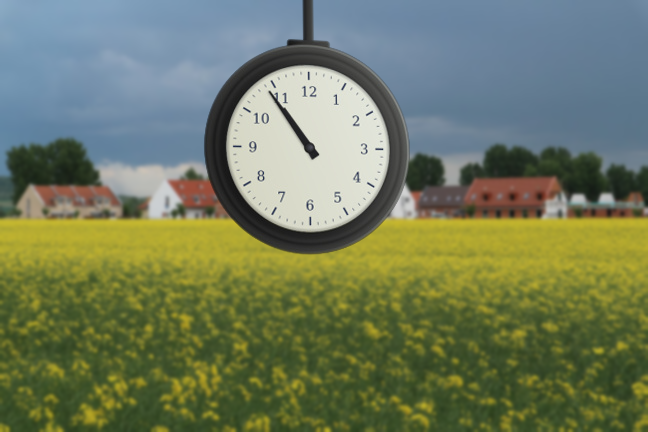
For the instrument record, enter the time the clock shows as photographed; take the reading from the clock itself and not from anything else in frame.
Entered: 10:54
